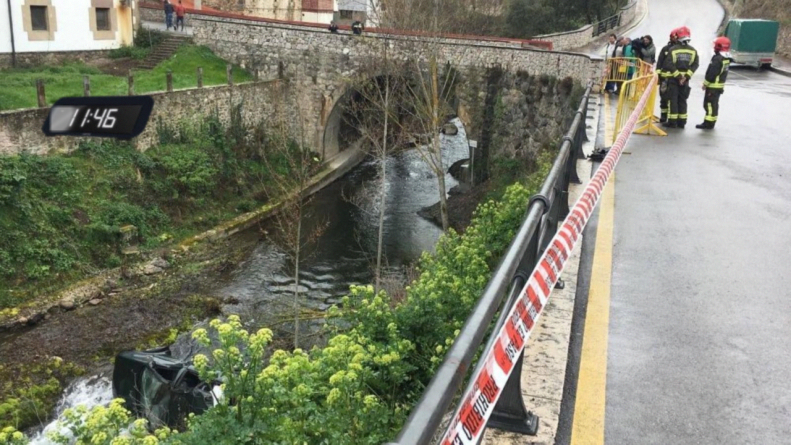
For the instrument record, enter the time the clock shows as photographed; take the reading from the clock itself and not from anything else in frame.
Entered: 11:46
